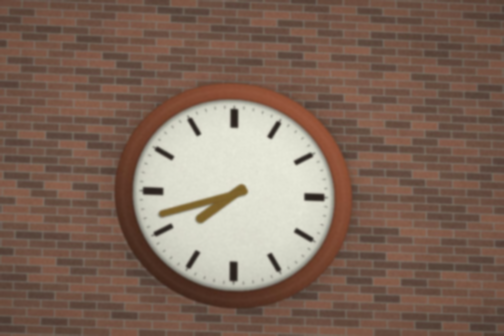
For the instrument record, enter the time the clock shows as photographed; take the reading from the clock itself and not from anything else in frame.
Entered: 7:42
